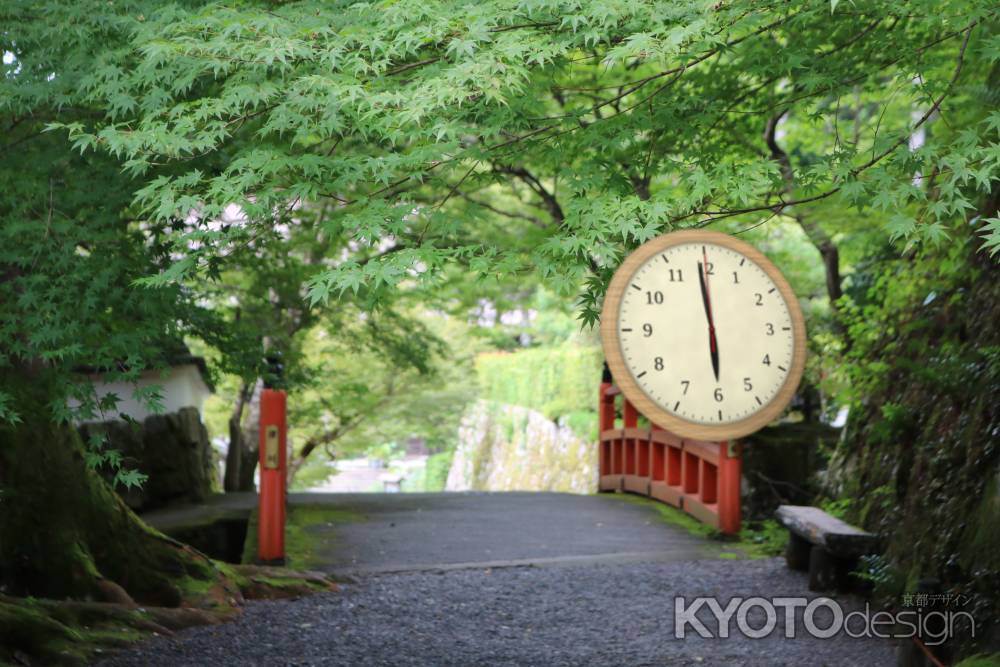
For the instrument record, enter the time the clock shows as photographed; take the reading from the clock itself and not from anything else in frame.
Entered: 5:59:00
